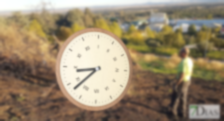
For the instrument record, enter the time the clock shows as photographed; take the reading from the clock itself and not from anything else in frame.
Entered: 9:43
